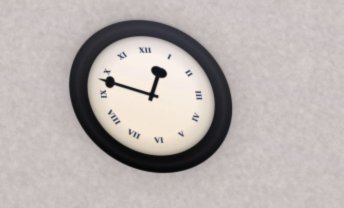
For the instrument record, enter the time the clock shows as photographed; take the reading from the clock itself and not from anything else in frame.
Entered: 12:48
